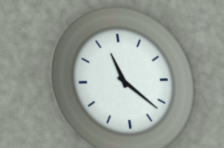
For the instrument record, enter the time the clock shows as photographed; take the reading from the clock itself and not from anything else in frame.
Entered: 11:22
